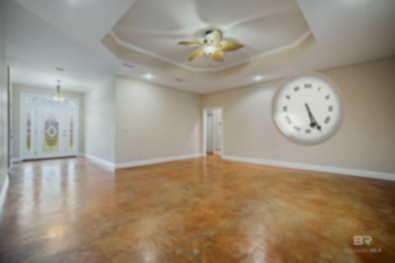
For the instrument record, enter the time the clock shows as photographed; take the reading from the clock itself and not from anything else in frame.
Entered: 5:25
